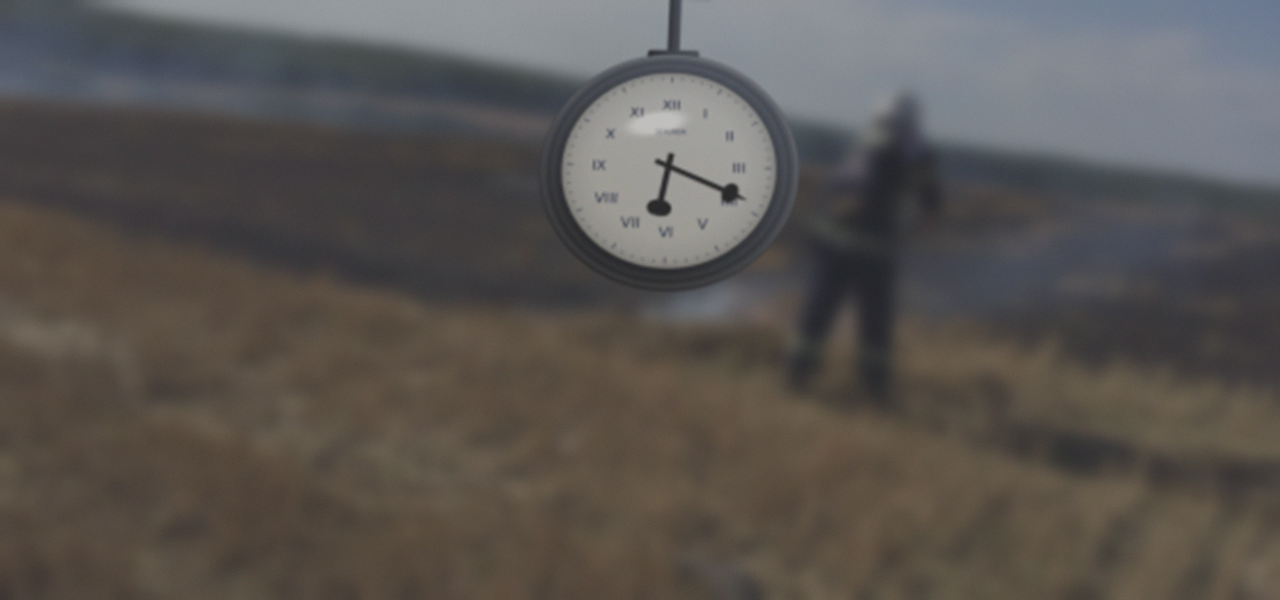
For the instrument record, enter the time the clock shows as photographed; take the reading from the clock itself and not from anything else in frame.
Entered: 6:19
